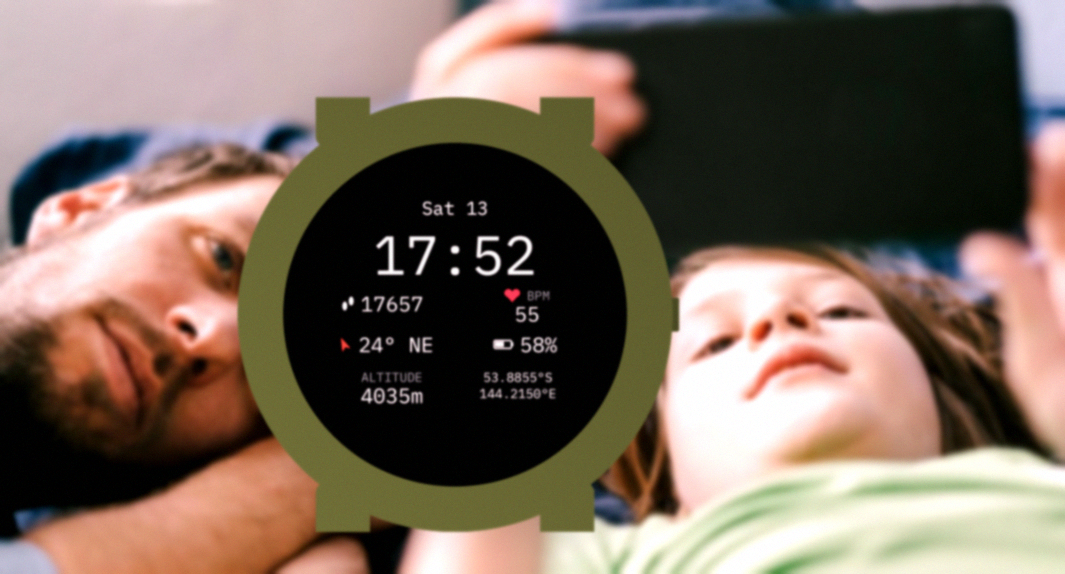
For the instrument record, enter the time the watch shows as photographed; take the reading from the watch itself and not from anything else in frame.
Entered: 17:52
